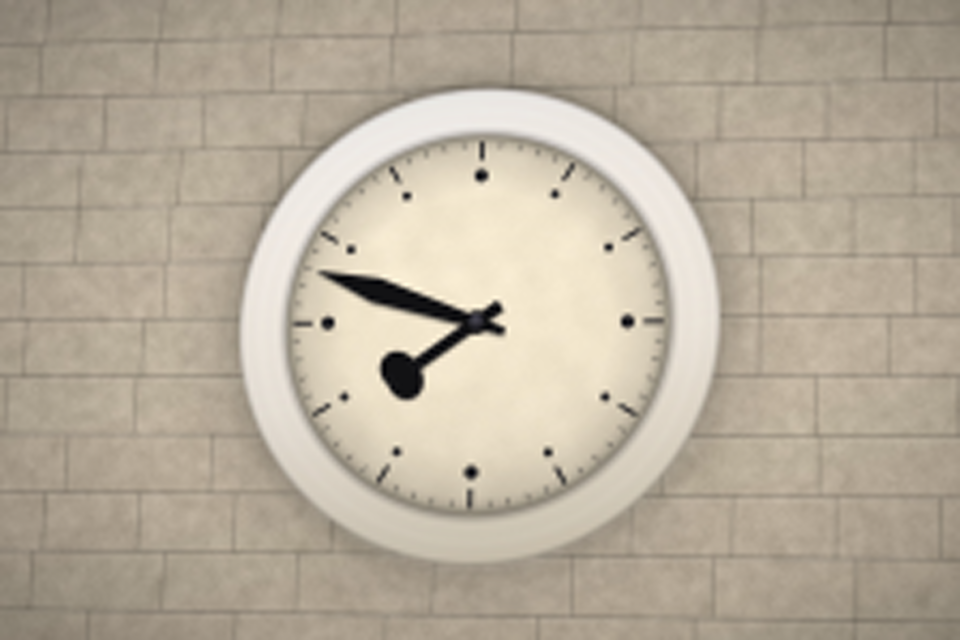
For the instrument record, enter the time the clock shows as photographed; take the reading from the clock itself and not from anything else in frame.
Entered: 7:48
